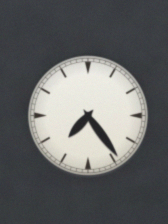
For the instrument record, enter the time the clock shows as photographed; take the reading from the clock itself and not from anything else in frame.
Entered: 7:24
